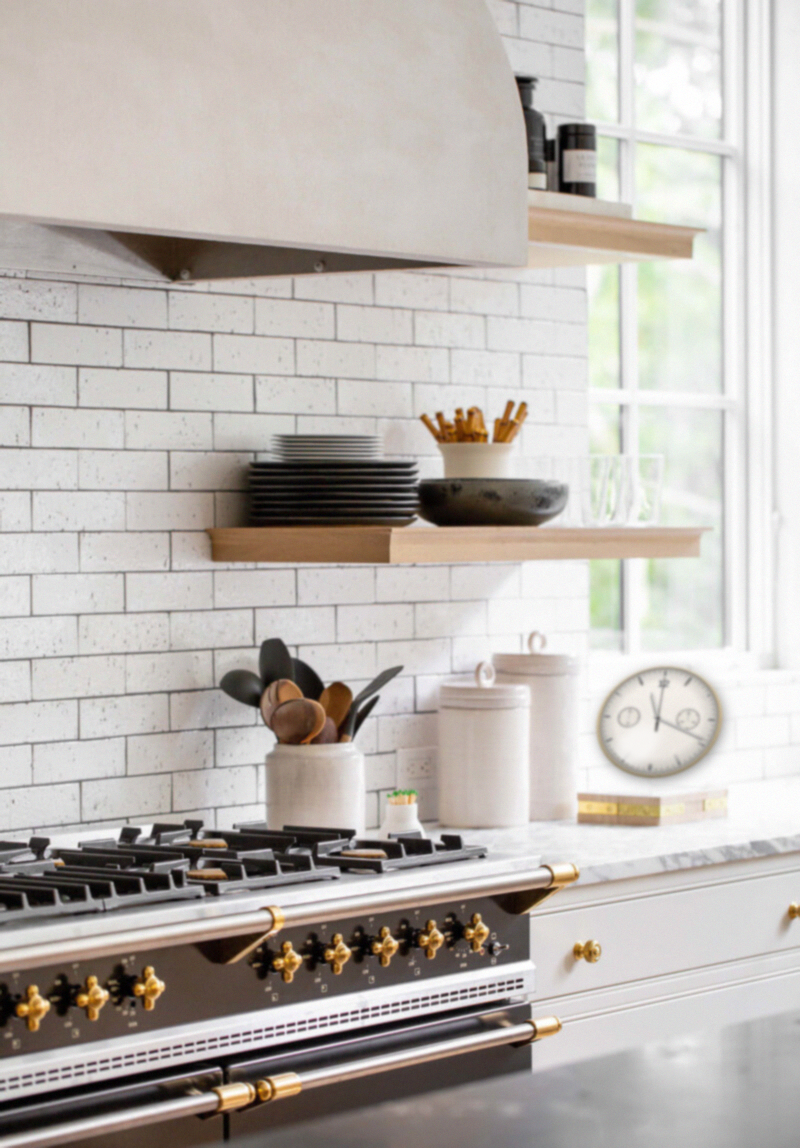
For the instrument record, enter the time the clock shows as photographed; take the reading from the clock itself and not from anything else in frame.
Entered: 11:19
